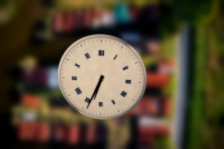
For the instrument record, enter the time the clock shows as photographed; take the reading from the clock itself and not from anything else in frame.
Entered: 6:34
